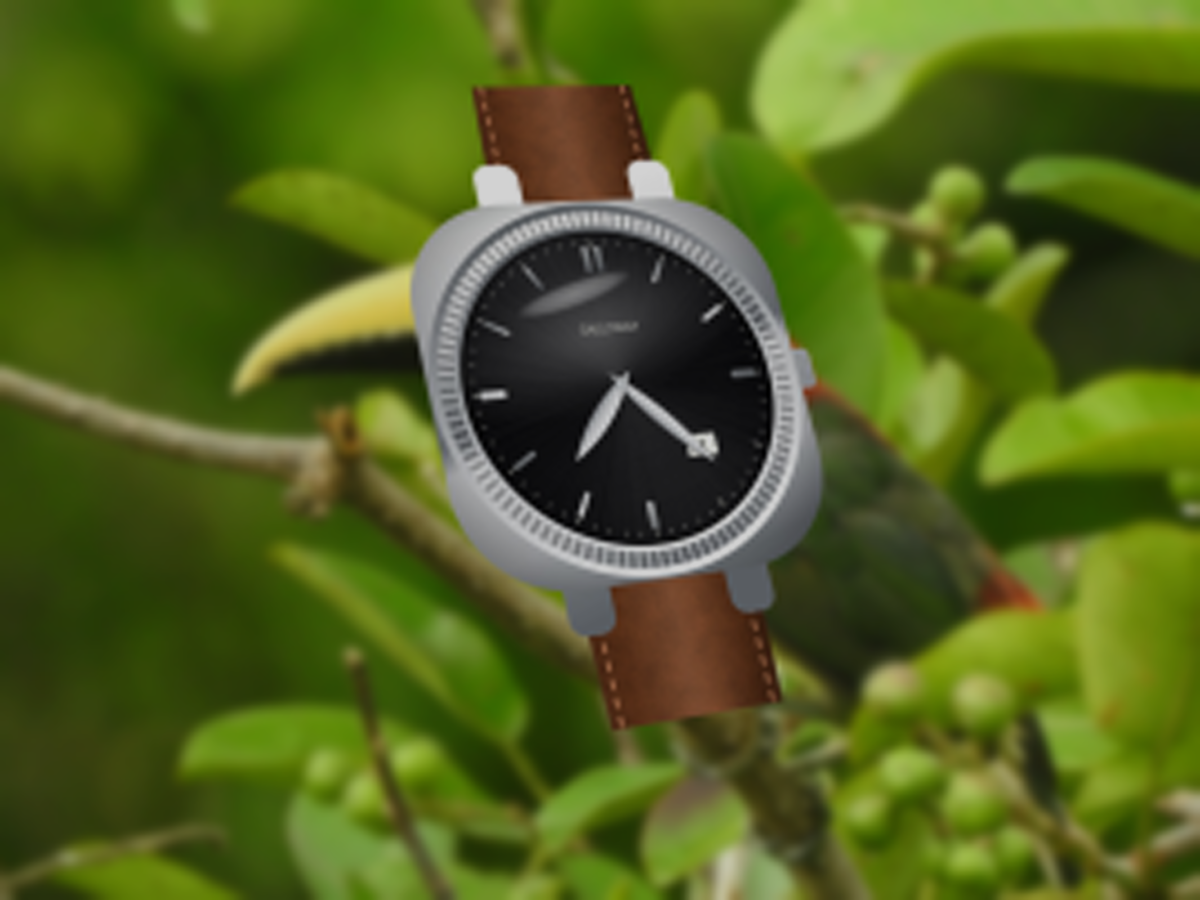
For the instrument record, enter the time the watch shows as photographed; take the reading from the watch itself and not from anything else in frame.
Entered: 7:23
